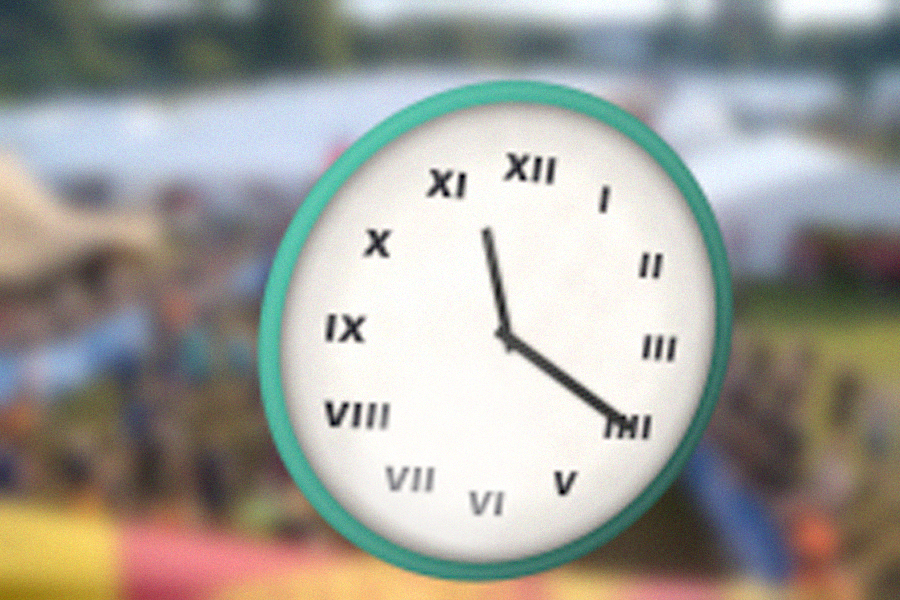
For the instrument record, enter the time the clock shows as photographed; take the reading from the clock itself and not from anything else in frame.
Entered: 11:20
